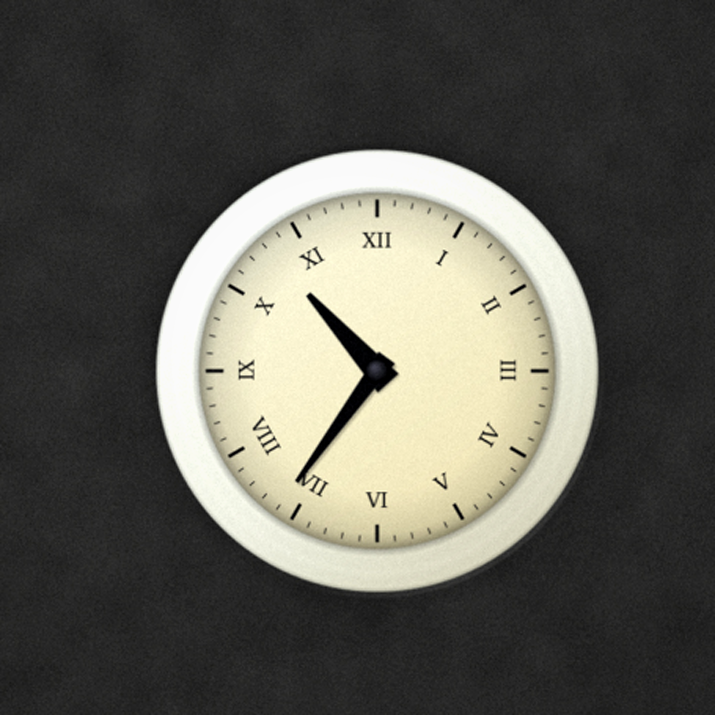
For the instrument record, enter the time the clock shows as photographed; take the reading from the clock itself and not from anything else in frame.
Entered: 10:36
